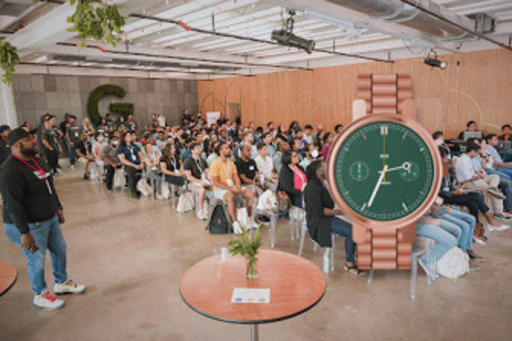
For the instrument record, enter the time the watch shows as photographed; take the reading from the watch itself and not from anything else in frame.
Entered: 2:34
